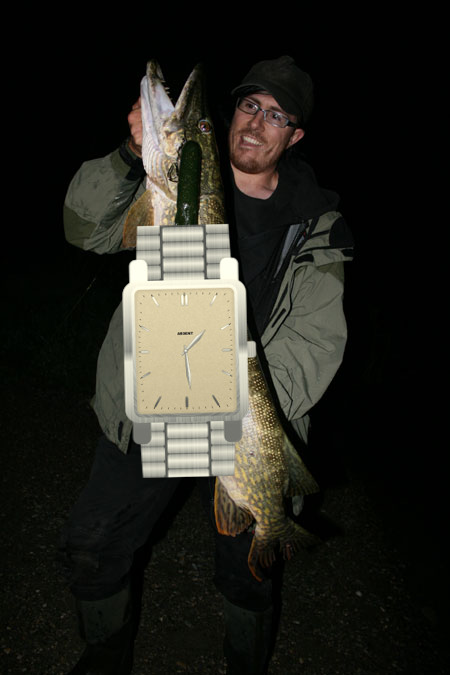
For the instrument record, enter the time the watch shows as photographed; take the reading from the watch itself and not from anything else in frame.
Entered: 1:29
